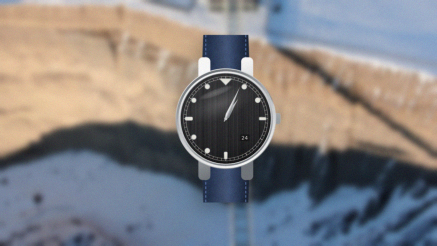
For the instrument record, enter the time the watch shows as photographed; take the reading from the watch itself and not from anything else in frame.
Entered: 1:04
